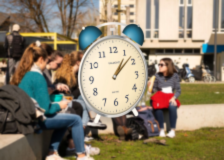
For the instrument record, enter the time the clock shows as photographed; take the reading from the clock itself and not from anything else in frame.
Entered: 1:08
